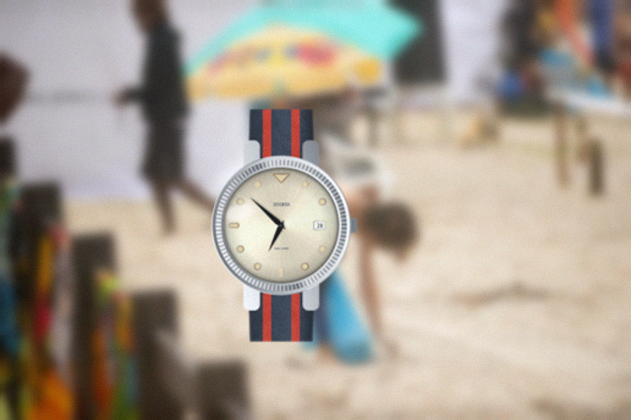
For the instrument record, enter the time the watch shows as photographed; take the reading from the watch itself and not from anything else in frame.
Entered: 6:52
